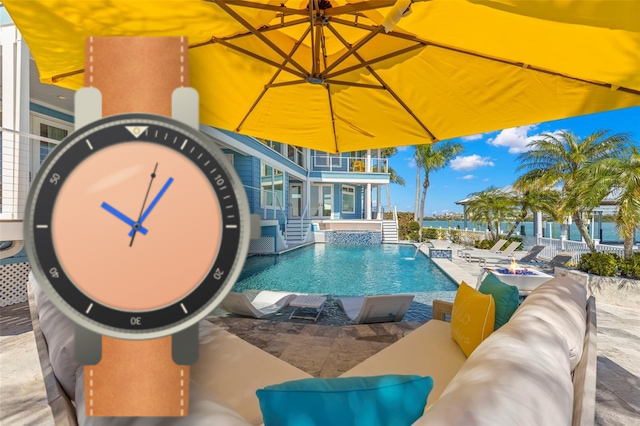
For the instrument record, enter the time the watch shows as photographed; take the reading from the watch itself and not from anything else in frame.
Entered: 10:06:03
